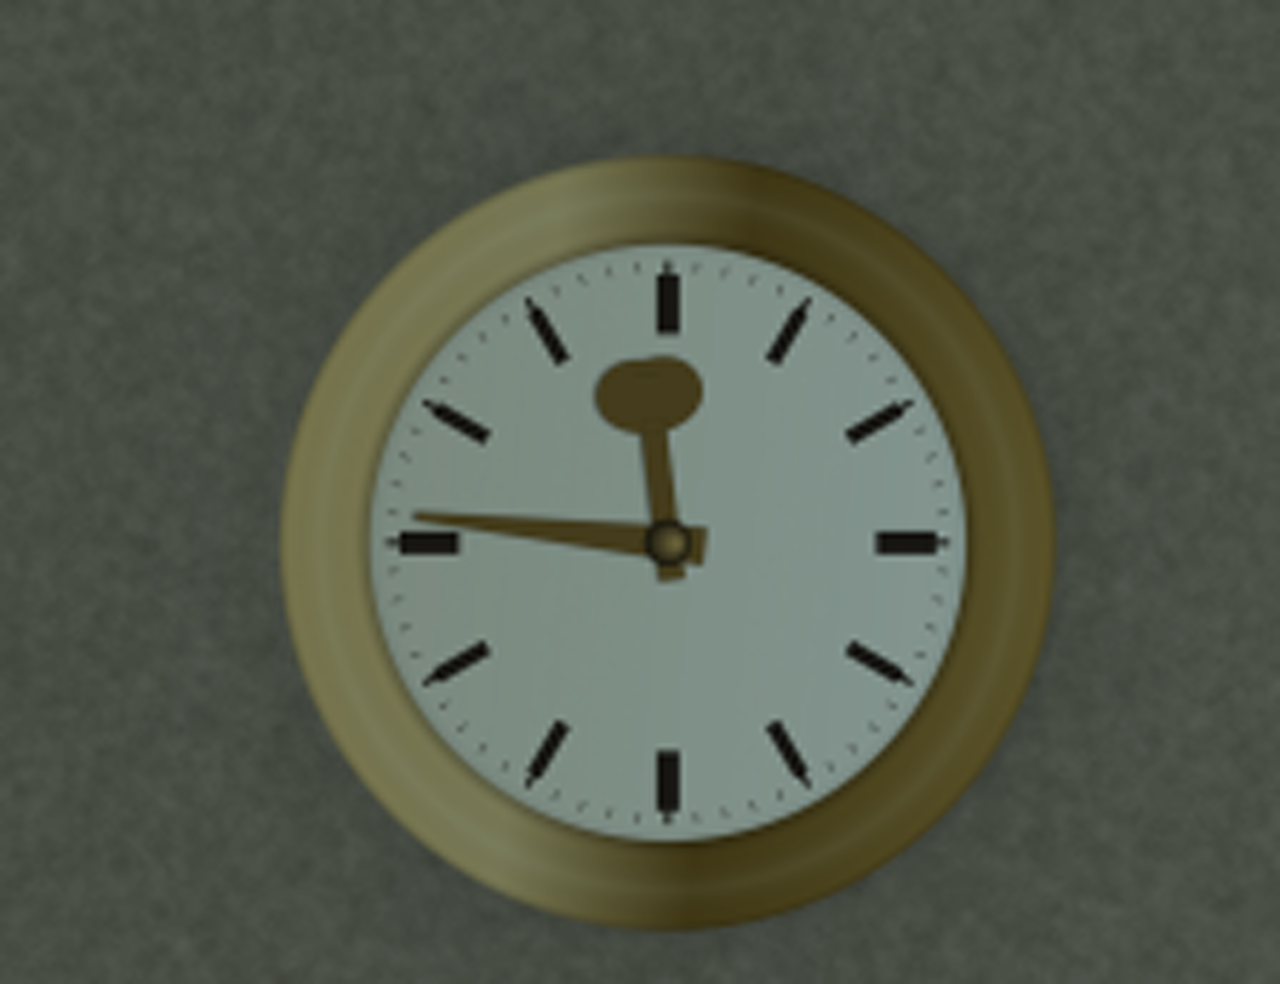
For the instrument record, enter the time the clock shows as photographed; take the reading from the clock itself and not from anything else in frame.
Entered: 11:46
